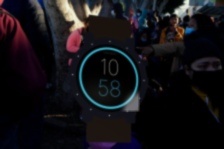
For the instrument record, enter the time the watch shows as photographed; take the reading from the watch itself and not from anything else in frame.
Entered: 10:58
